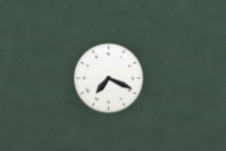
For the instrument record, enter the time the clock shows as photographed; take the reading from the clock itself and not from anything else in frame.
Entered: 7:19
